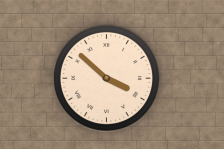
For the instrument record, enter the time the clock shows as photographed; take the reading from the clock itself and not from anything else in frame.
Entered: 3:52
